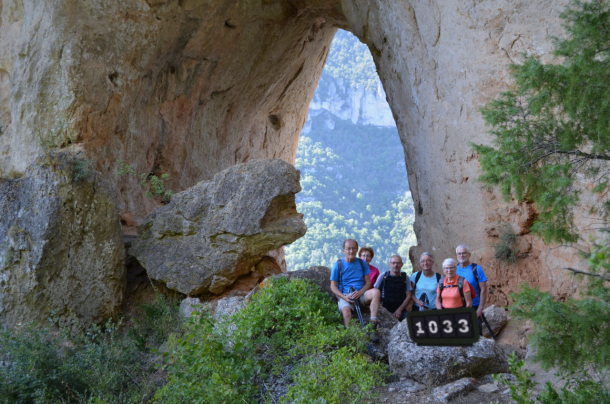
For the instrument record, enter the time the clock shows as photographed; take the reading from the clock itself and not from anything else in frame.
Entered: 10:33
